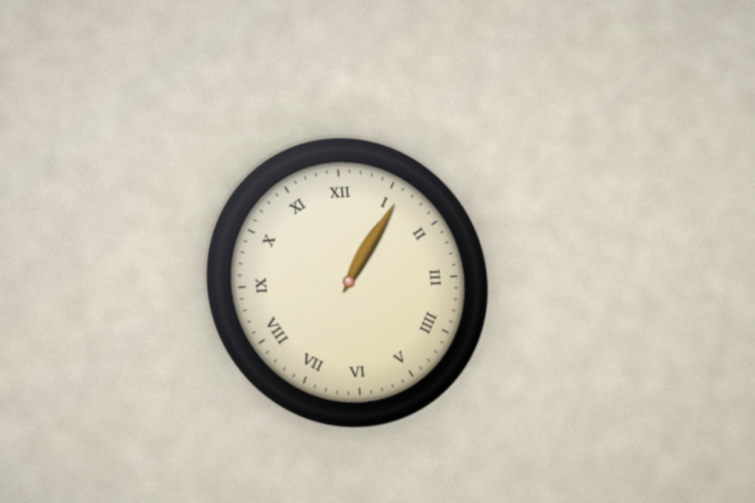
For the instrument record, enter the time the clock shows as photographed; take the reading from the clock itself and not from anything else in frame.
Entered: 1:06
